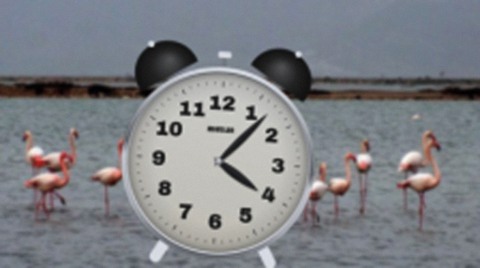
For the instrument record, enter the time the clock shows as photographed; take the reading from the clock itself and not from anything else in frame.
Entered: 4:07
